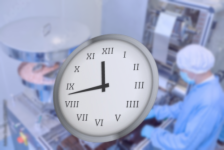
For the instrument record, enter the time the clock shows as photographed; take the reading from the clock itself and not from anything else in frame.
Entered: 11:43
